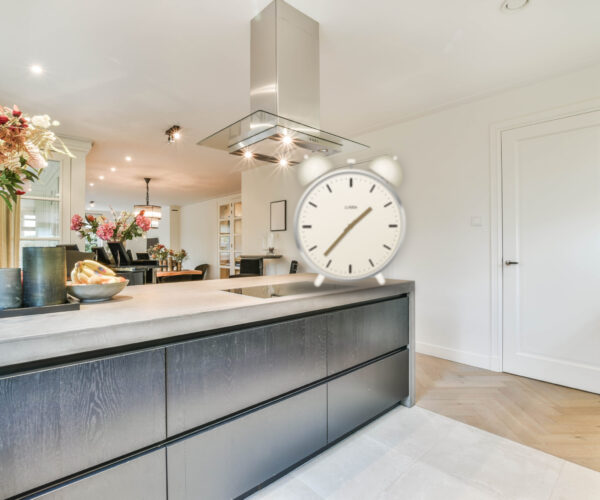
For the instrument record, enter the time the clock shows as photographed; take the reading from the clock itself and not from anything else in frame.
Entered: 1:37
